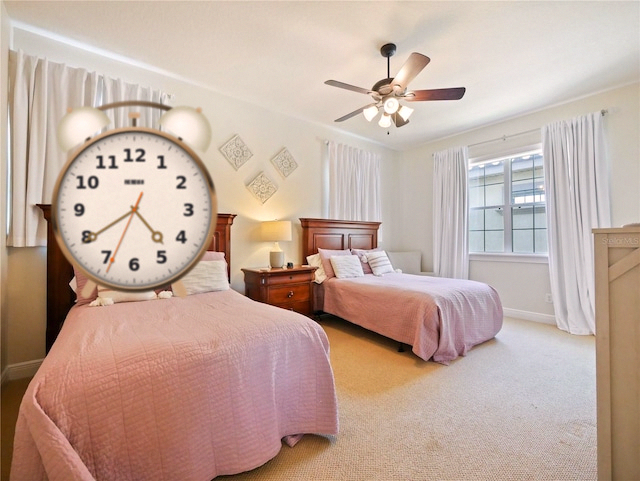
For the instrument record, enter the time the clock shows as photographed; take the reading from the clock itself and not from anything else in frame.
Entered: 4:39:34
